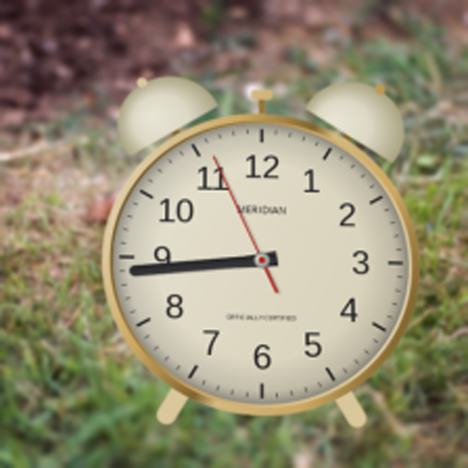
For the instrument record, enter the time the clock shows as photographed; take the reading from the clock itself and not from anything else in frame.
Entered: 8:43:56
